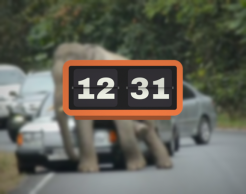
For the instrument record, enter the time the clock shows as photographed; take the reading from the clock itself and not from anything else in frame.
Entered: 12:31
